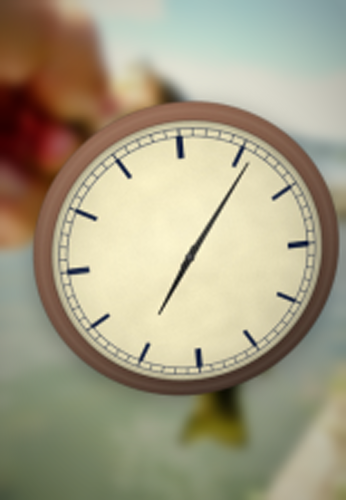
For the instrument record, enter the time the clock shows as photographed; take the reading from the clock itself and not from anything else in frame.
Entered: 7:06
